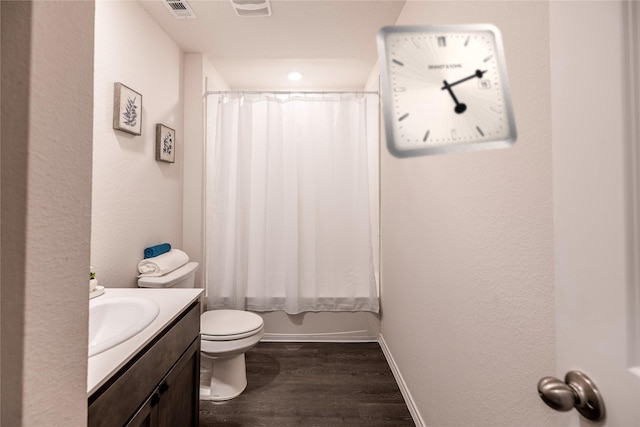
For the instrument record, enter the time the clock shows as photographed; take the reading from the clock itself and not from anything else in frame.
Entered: 5:12
